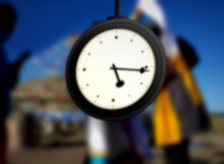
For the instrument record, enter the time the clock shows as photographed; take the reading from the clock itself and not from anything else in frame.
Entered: 5:16
